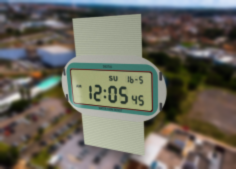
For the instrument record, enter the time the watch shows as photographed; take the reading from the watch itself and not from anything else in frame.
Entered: 12:05:45
